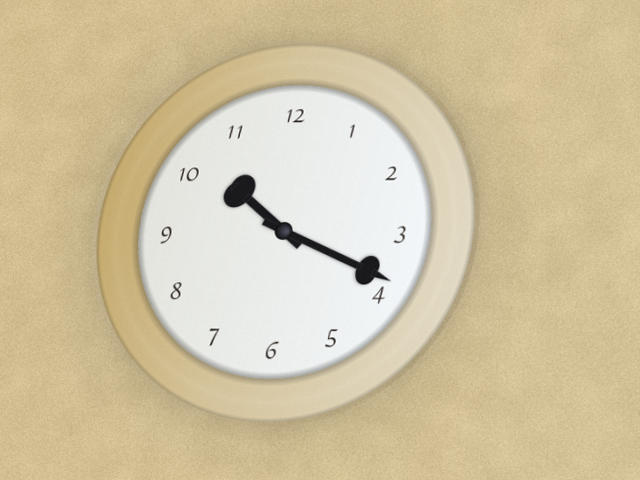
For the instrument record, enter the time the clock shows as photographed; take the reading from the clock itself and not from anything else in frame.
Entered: 10:19
